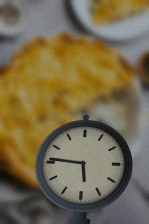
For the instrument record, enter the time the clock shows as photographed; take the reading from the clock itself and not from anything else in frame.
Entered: 5:46
